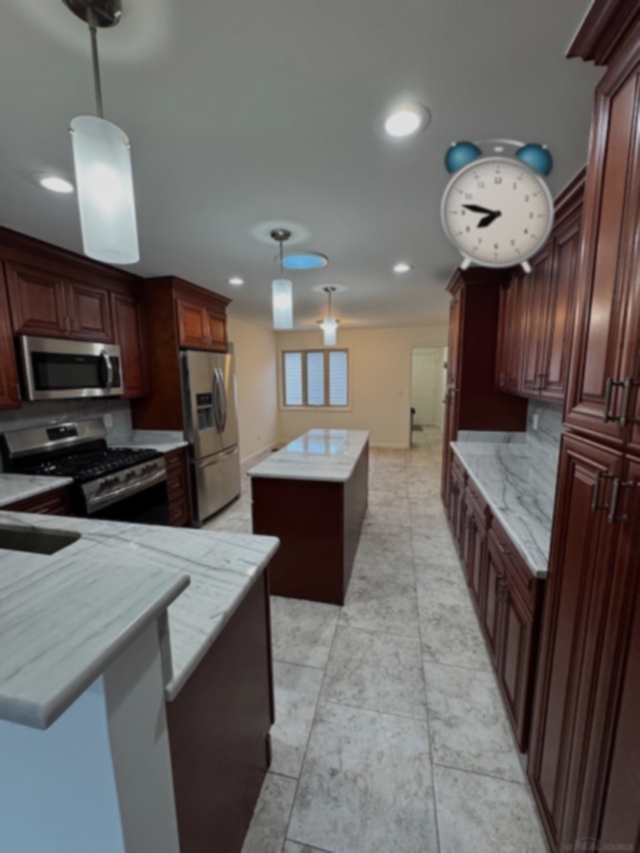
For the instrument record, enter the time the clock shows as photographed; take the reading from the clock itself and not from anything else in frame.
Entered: 7:47
